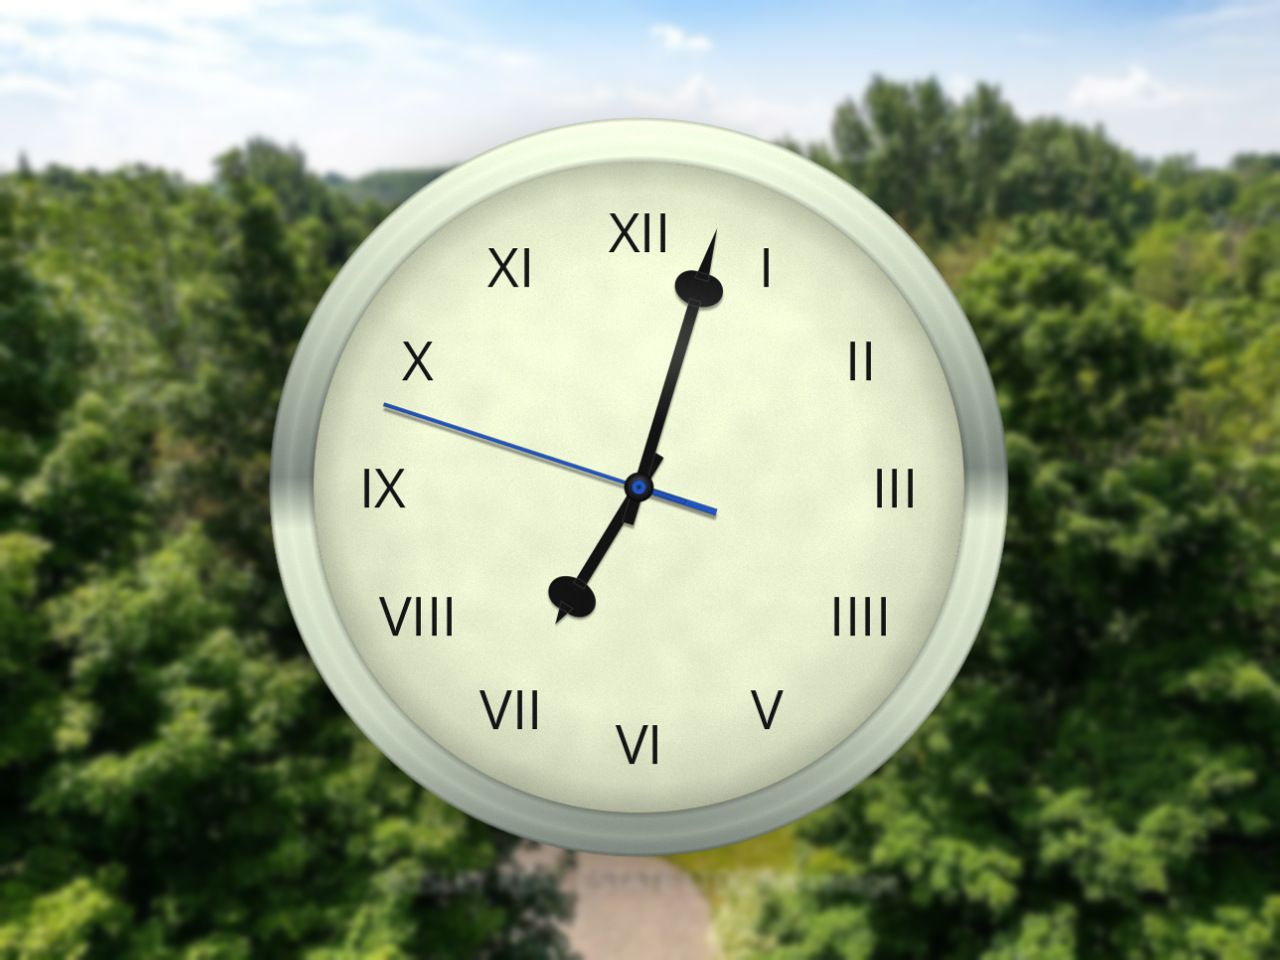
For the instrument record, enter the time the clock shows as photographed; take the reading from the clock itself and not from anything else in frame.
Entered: 7:02:48
